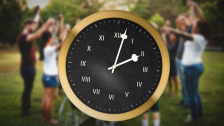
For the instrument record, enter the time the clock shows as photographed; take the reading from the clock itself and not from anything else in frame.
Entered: 2:02
